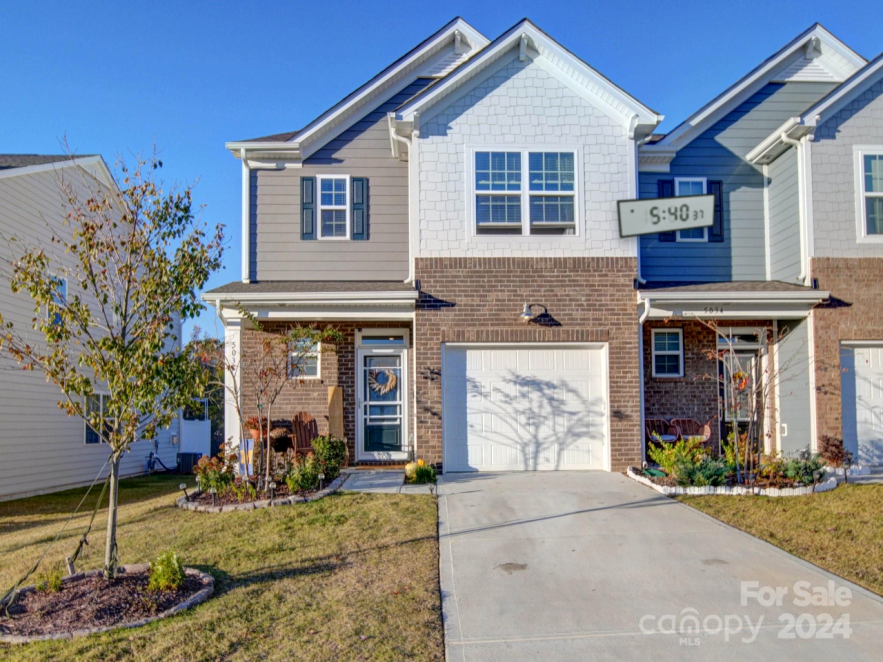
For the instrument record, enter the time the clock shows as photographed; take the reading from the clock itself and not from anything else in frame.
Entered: 5:40
